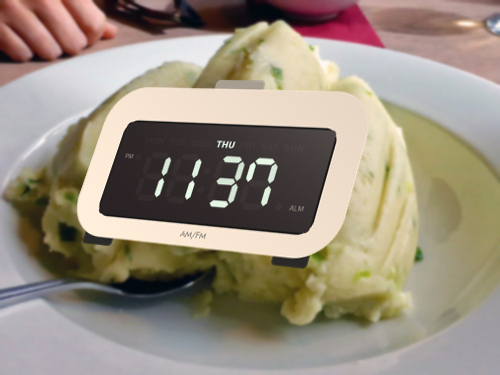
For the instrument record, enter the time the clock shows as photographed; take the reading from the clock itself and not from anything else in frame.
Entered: 11:37
